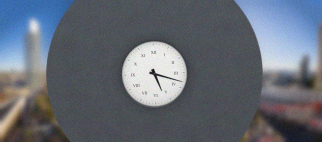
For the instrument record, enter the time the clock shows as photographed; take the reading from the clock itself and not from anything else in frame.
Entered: 5:18
